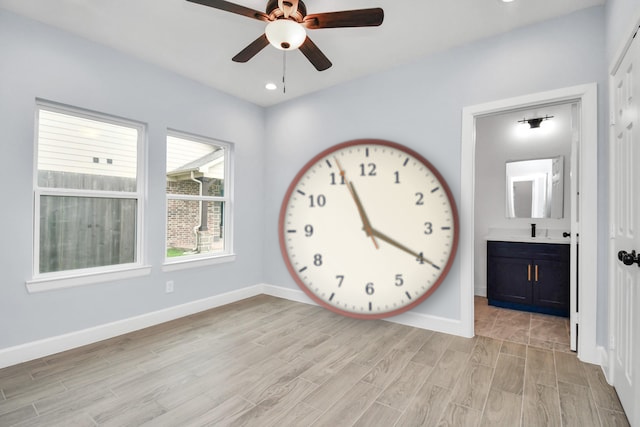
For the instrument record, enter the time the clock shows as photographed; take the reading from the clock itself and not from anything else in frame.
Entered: 11:19:56
